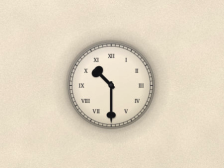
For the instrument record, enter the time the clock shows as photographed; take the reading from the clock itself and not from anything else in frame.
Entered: 10:30
